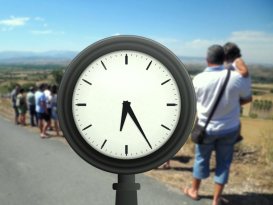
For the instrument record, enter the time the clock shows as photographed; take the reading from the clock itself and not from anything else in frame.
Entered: 6:25
